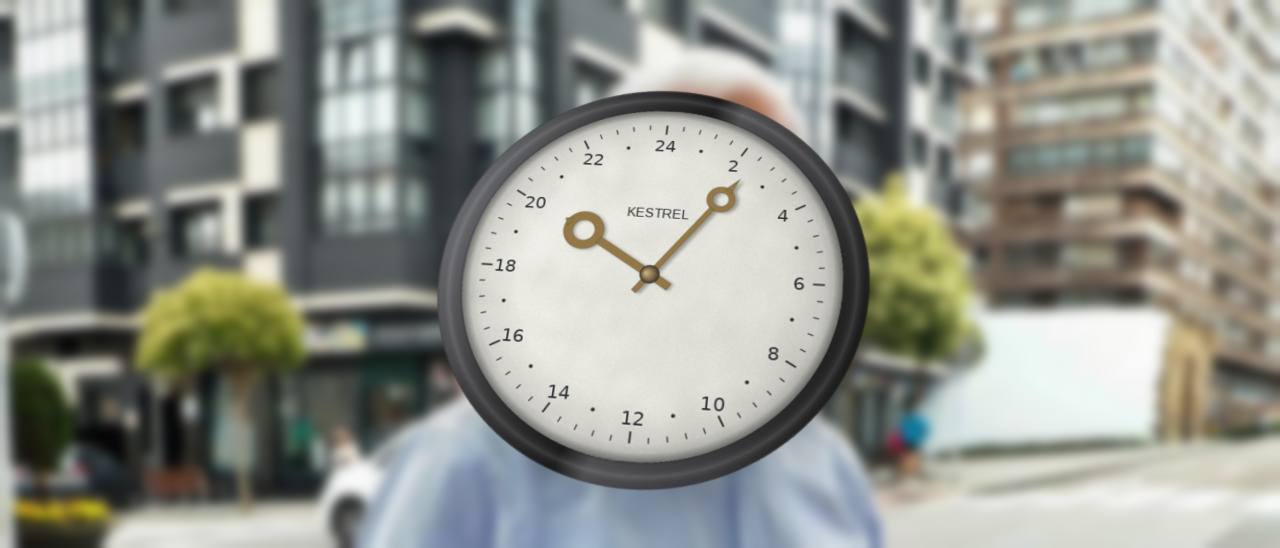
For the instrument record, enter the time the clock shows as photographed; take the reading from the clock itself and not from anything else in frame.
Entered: 20:06
